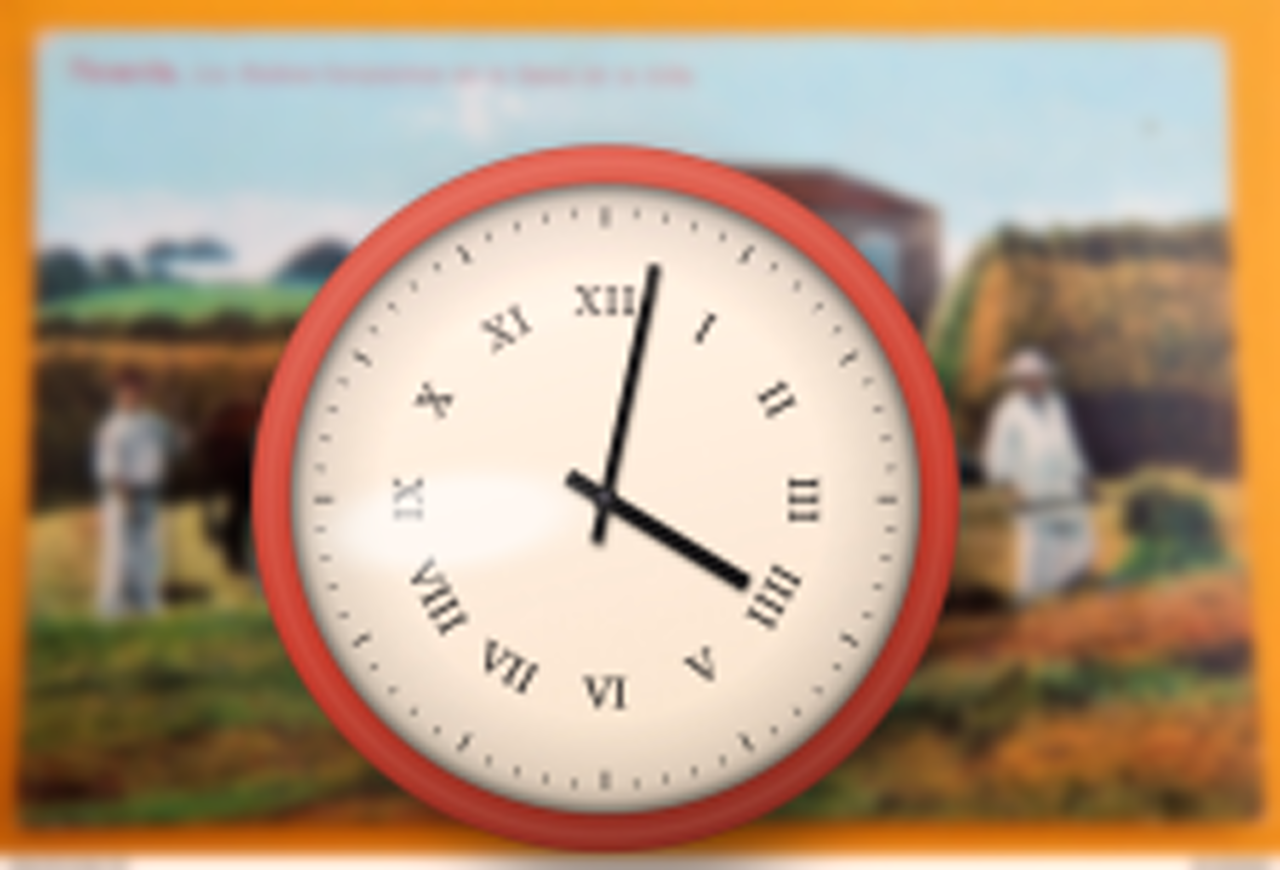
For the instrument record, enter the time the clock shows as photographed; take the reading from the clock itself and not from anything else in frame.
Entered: 4:02
